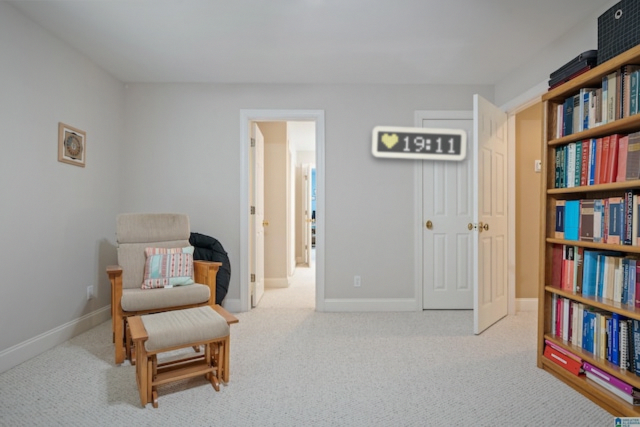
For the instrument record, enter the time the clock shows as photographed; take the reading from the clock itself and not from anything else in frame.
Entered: 19:11
